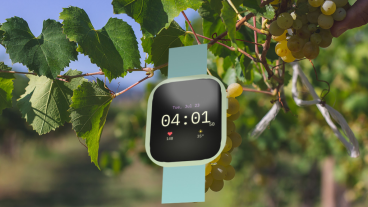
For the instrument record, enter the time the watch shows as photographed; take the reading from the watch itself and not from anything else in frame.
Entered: 4:01
